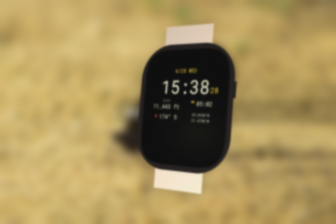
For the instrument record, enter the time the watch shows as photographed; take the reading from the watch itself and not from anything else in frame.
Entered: 15:38
